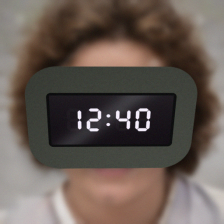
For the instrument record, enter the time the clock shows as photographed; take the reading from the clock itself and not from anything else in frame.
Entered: 12:40
